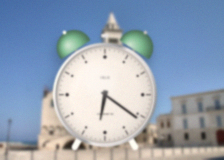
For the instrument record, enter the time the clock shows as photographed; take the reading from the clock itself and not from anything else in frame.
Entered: 6:21
